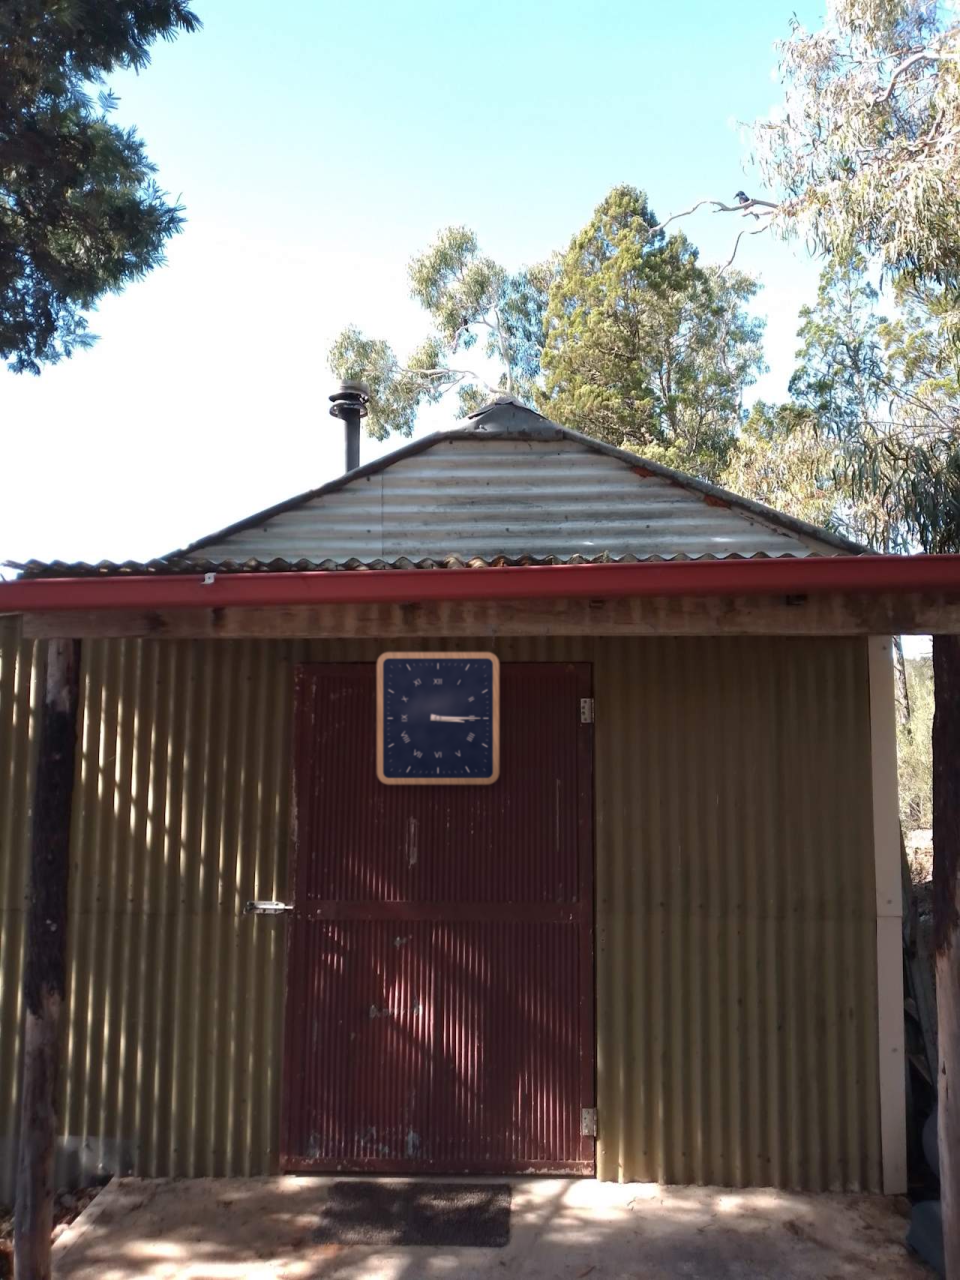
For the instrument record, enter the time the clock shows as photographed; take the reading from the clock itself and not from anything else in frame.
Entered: 3:15
